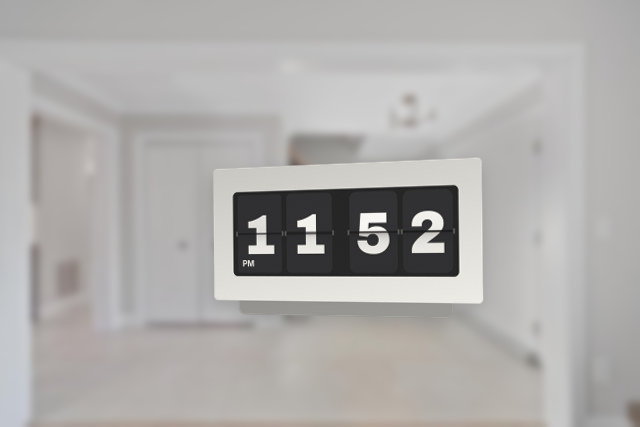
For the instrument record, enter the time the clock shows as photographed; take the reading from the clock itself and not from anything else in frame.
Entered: 11:52
